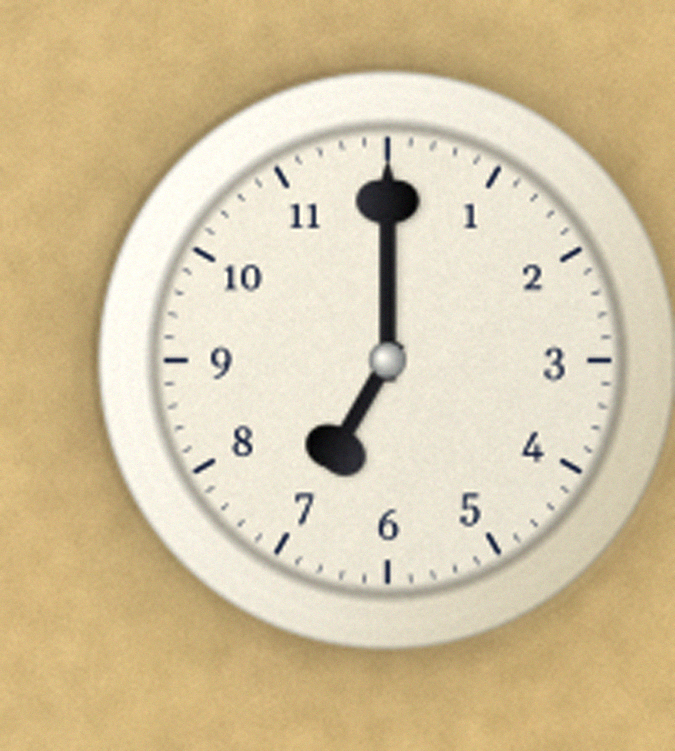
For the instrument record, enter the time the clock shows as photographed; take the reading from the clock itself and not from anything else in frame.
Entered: 7:00
